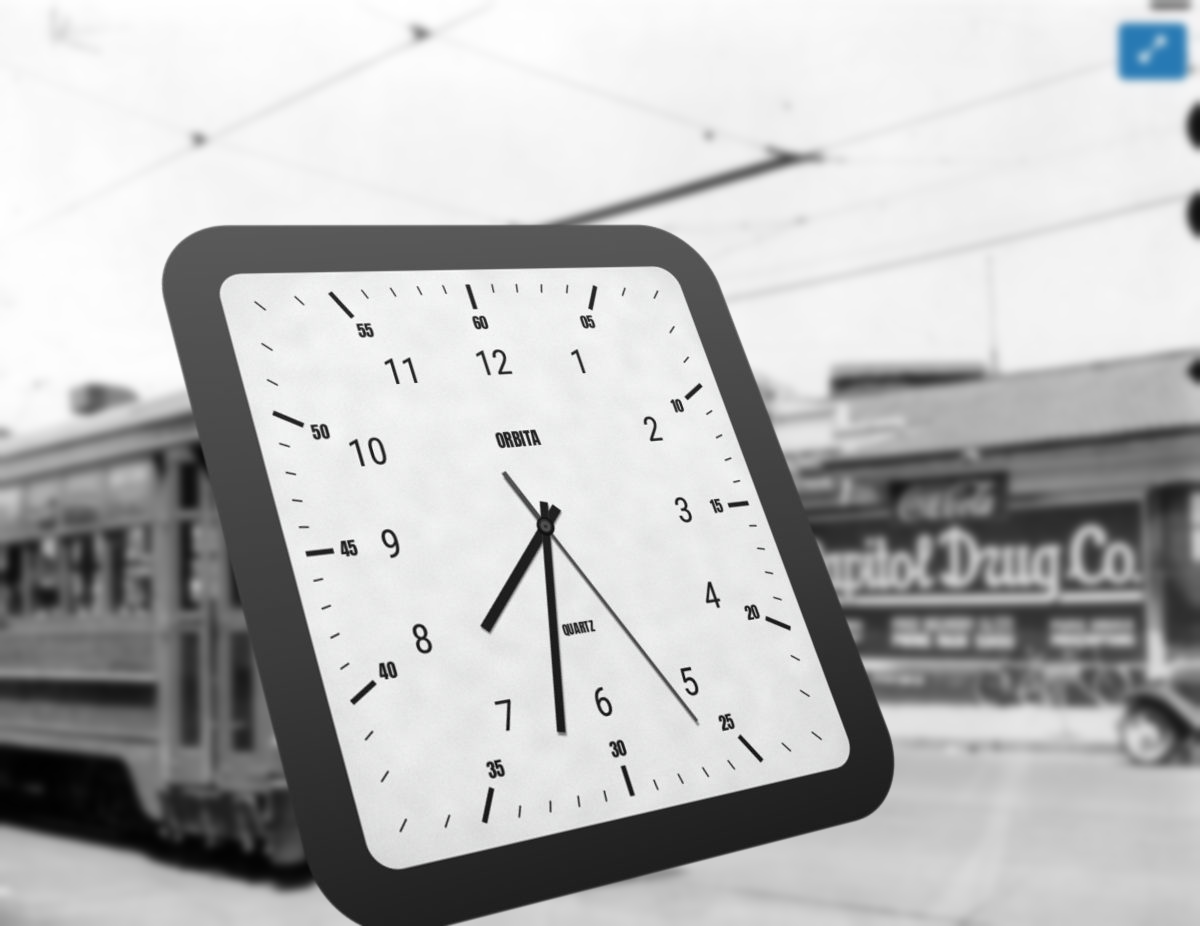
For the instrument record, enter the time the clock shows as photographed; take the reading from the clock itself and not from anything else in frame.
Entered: 7:32:26
